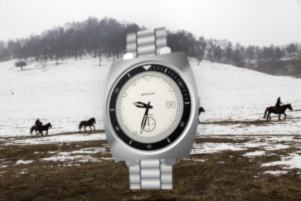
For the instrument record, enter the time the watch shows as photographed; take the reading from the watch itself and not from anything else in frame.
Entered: 9:33
